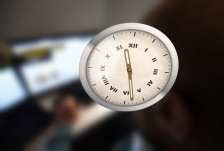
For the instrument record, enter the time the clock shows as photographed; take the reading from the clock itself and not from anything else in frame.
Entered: 11:28
